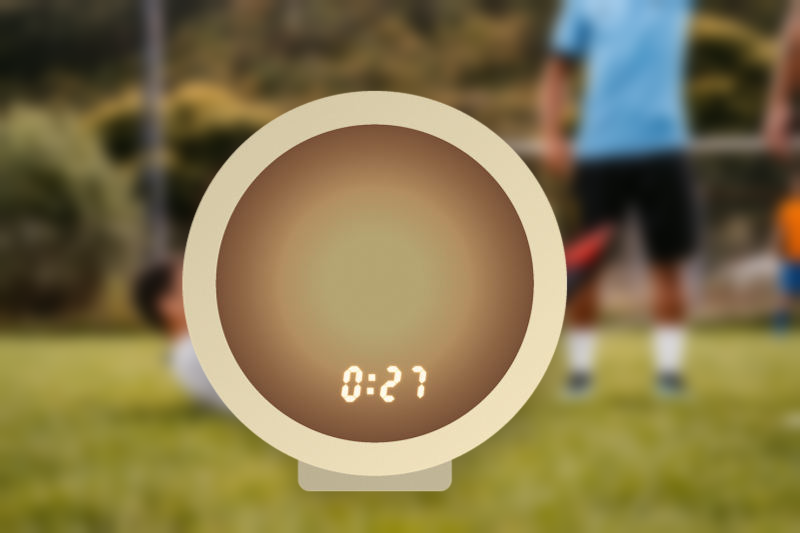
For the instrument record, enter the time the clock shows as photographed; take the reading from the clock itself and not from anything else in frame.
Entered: 0:27
